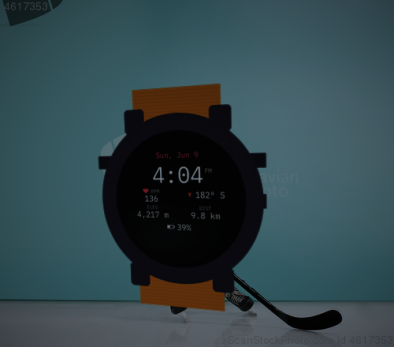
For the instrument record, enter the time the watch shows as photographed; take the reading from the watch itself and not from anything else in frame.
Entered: 4:04
